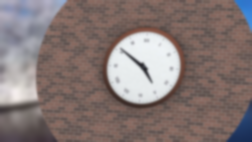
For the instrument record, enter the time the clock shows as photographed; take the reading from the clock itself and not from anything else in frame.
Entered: 4:51
